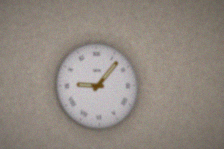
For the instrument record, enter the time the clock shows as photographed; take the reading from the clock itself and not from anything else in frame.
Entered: 9:07
